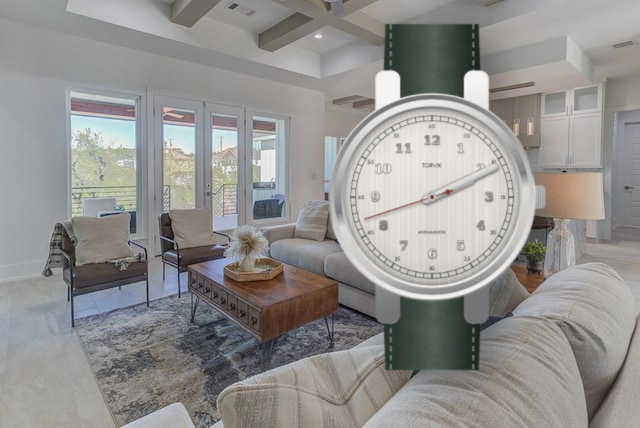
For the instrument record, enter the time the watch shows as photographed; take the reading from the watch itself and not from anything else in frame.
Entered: 2:10:42
